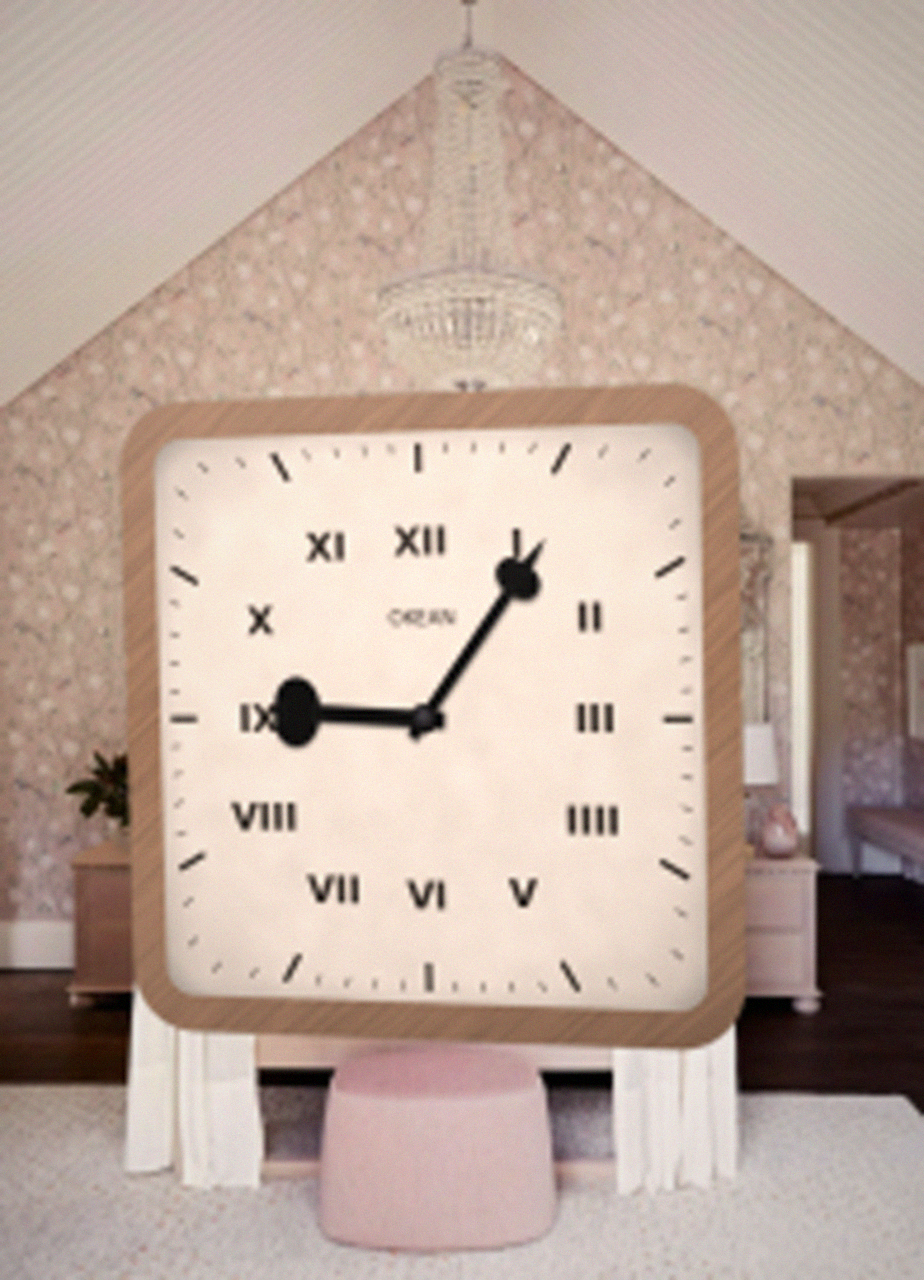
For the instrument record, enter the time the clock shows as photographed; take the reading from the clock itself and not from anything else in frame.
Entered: 9:06
